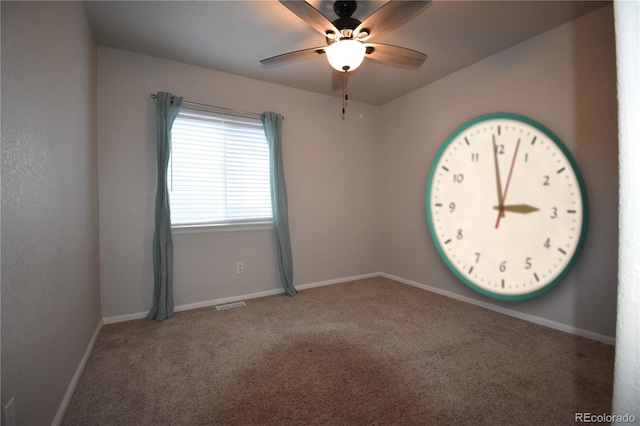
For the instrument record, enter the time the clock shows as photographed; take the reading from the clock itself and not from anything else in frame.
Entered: 2:59:03
